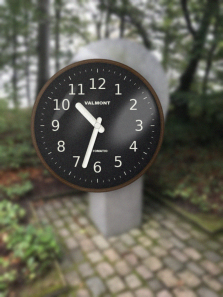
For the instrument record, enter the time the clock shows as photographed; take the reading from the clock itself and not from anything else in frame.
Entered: 10:33
